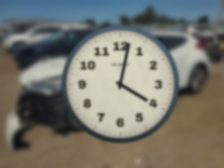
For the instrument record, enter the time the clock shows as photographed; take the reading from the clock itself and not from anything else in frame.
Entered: 4:02
